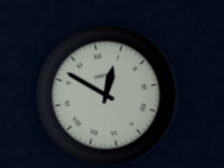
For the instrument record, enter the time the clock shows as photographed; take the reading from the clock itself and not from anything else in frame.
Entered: 12:52
